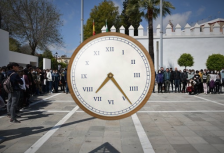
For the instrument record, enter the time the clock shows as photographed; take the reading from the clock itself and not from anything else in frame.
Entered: 7:24
